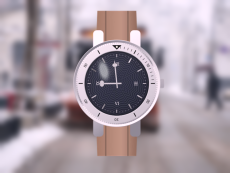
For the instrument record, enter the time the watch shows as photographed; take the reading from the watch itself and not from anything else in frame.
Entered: 8:59
